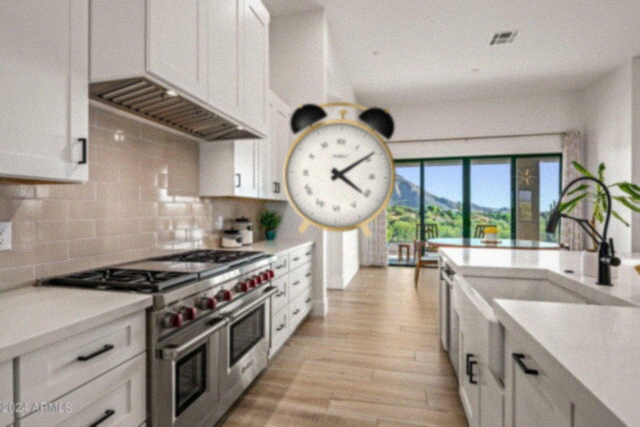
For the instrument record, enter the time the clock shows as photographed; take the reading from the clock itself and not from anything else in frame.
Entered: 4:09
